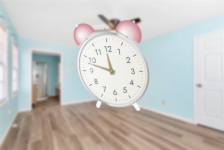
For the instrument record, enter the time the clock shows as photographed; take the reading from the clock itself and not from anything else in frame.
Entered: 11:48
